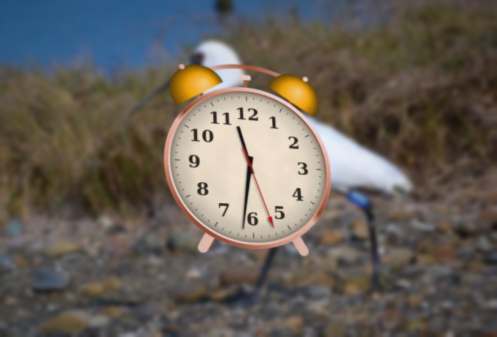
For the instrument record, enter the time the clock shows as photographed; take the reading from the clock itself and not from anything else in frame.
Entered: 11:31:27
